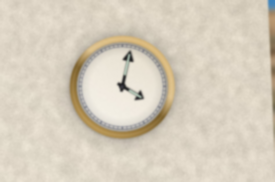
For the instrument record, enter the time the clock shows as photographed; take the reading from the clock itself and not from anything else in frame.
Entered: 4:02
